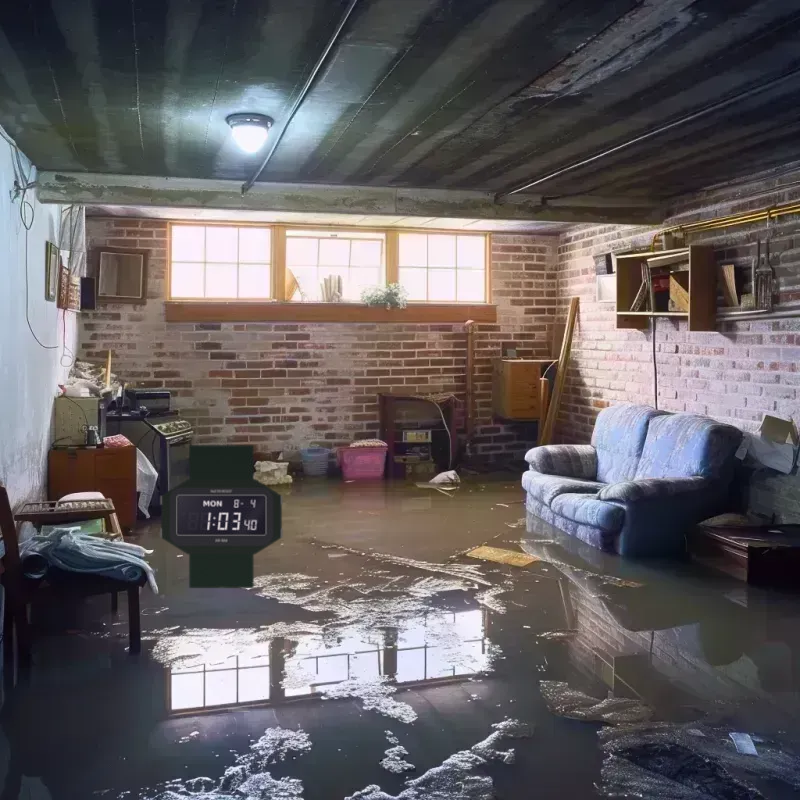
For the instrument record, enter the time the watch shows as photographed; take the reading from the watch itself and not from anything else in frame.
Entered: 1:03:40
